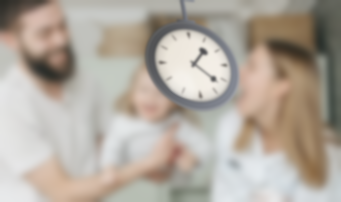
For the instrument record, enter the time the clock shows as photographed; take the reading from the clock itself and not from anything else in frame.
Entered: 1:22
